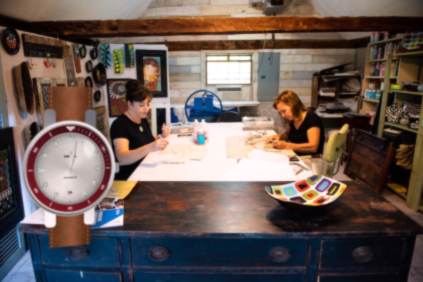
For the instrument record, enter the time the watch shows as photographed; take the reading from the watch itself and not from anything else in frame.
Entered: 12:02
